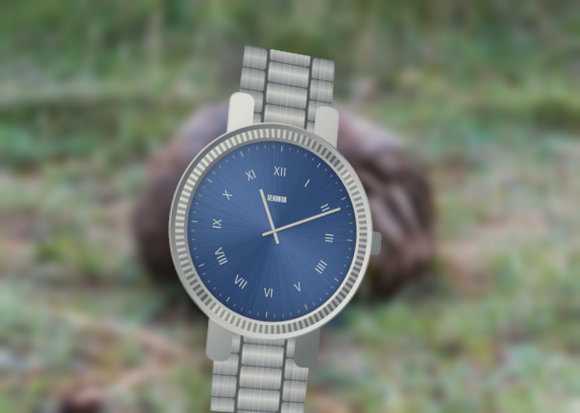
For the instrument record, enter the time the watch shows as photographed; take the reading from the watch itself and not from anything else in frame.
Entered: 11:11
